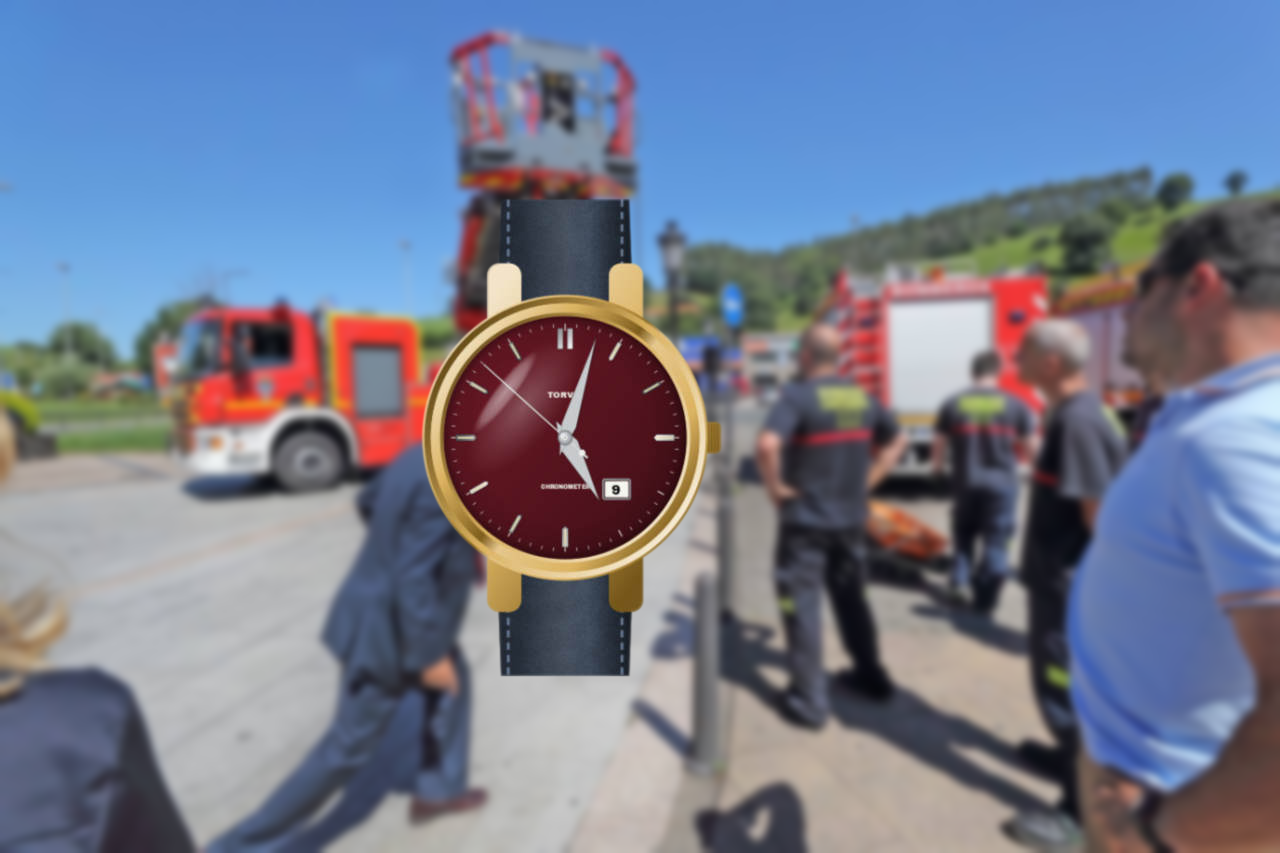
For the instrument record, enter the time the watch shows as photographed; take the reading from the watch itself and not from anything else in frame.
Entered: 5:02:52
